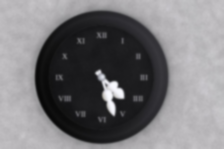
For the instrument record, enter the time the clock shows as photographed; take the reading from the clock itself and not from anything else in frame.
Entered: 4:27
